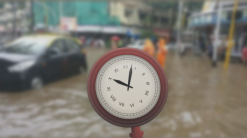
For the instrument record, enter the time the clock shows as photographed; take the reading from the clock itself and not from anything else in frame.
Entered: 10:03
